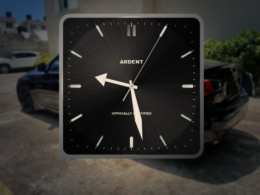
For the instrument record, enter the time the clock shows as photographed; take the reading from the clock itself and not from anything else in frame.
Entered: 9:28:05
